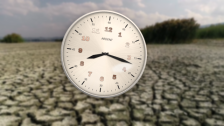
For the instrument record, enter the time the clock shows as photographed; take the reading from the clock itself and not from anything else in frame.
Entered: 8:17
